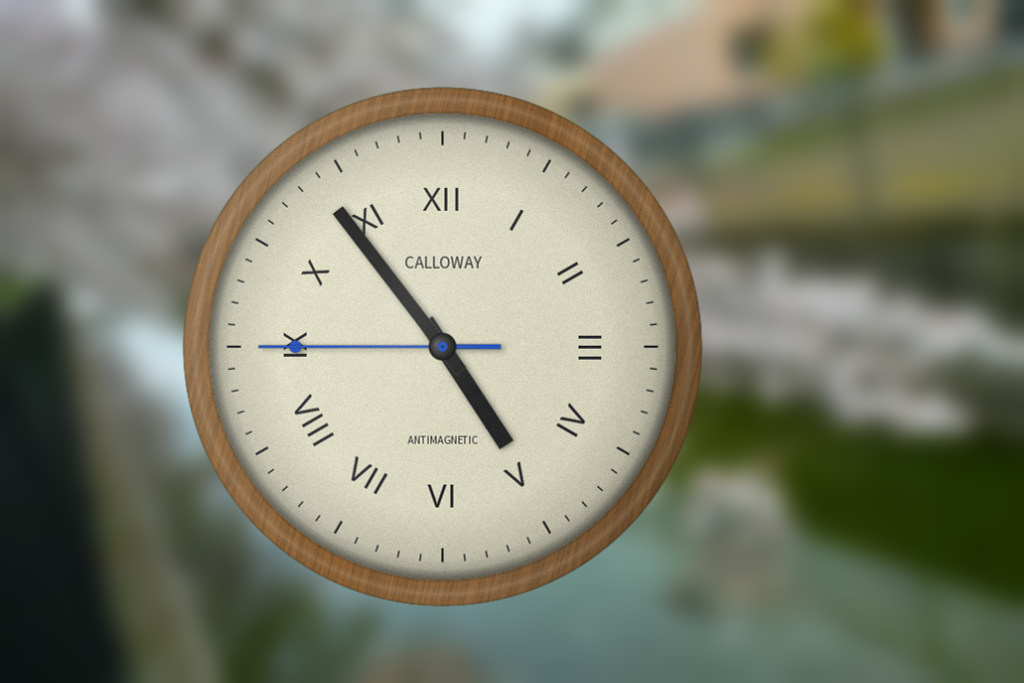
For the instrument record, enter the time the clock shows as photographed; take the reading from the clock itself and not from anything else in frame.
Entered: 4:53:45
